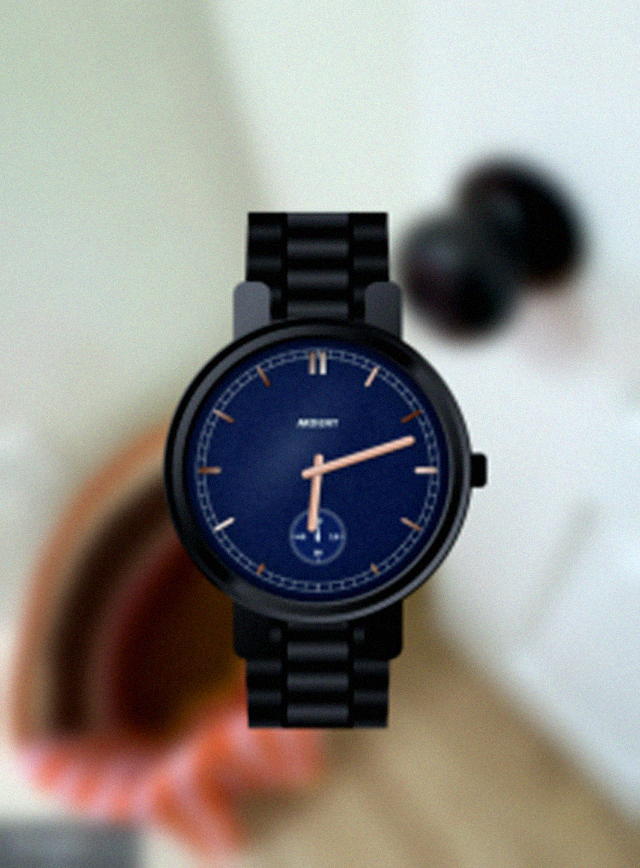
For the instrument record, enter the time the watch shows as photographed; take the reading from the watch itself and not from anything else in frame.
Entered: 6:12
